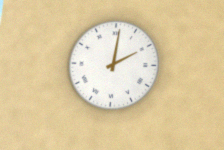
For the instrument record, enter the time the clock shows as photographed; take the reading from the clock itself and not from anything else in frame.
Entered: 2:01
